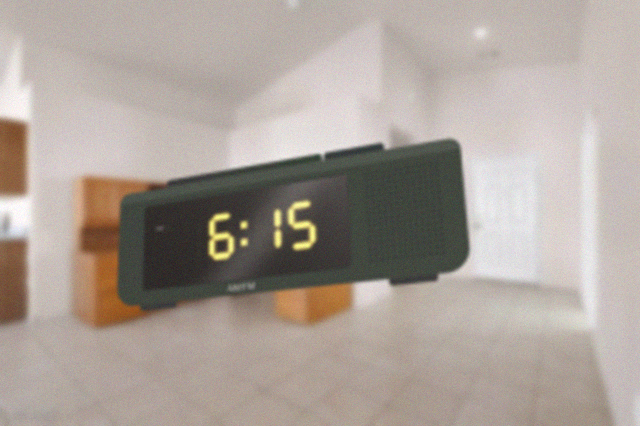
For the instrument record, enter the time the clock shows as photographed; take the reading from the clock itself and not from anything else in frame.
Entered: 6:15
